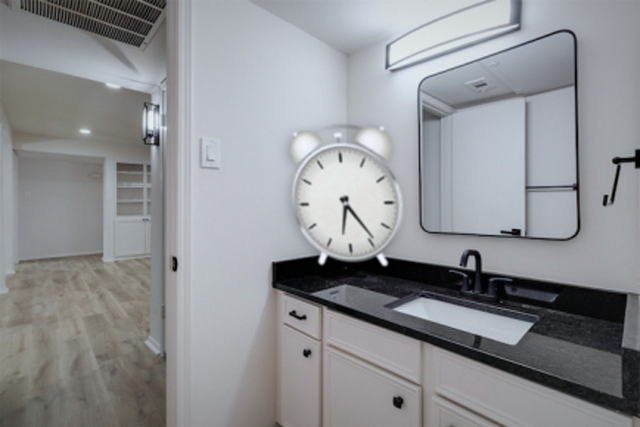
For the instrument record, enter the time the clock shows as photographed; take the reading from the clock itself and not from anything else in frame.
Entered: 6:24
